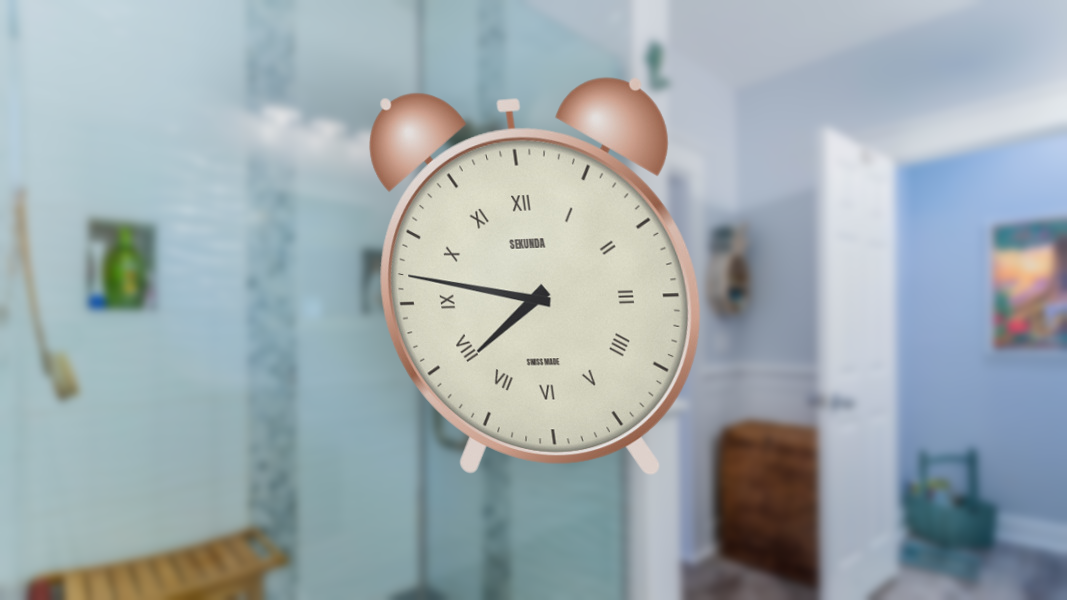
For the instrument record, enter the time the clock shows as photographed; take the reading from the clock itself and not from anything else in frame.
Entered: 7:47
